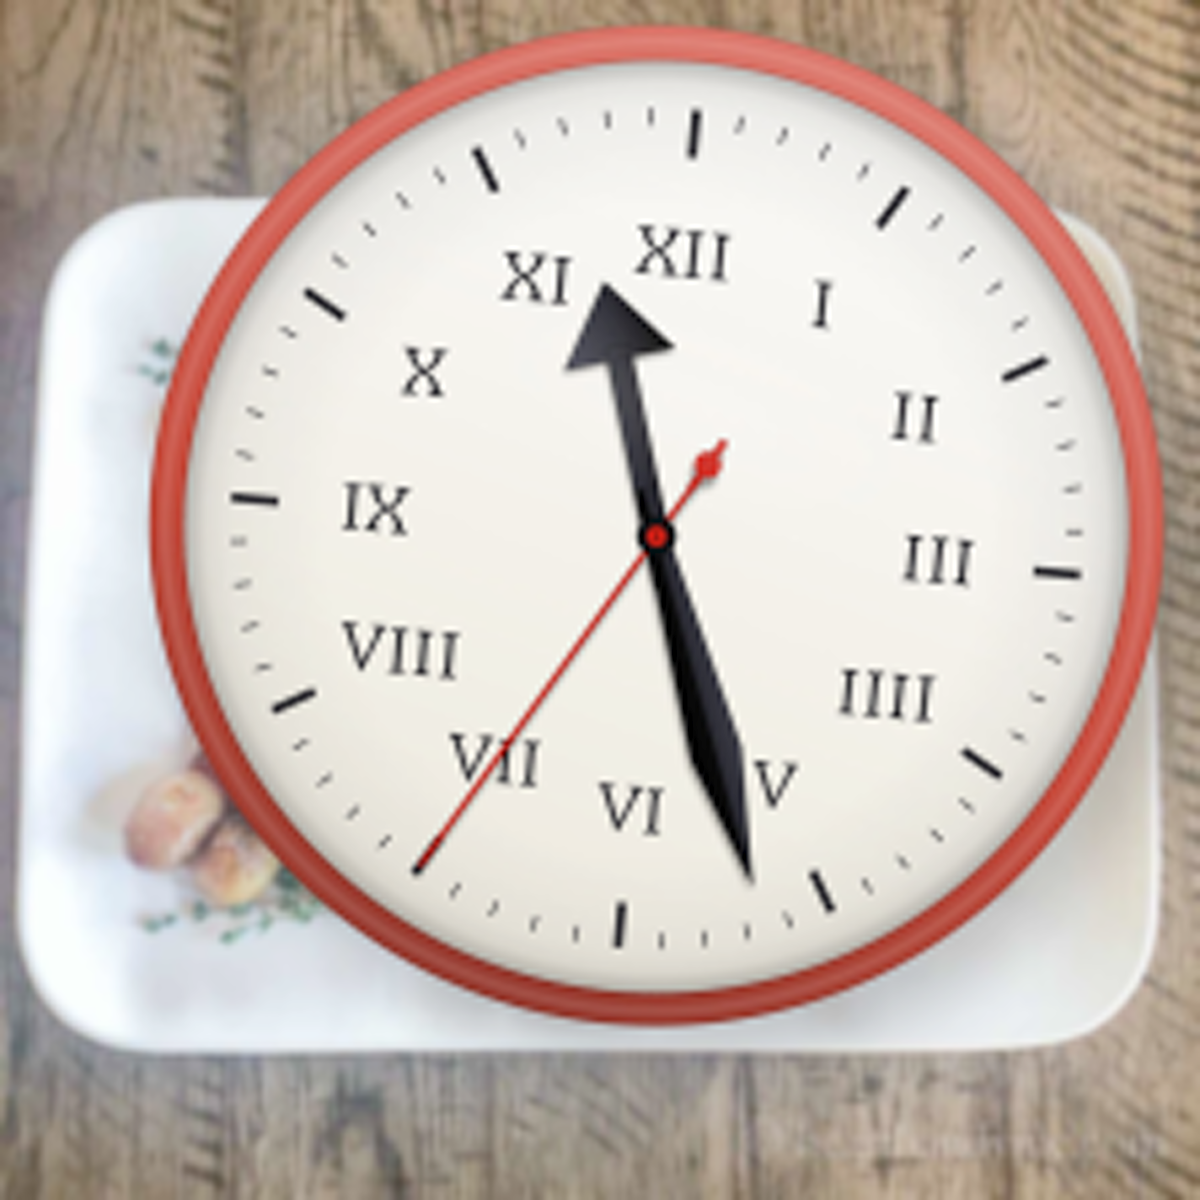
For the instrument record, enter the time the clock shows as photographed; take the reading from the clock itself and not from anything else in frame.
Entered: 11:26:35
